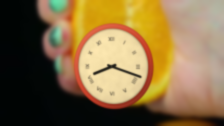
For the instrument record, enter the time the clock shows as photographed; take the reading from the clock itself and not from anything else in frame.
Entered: 8:18
